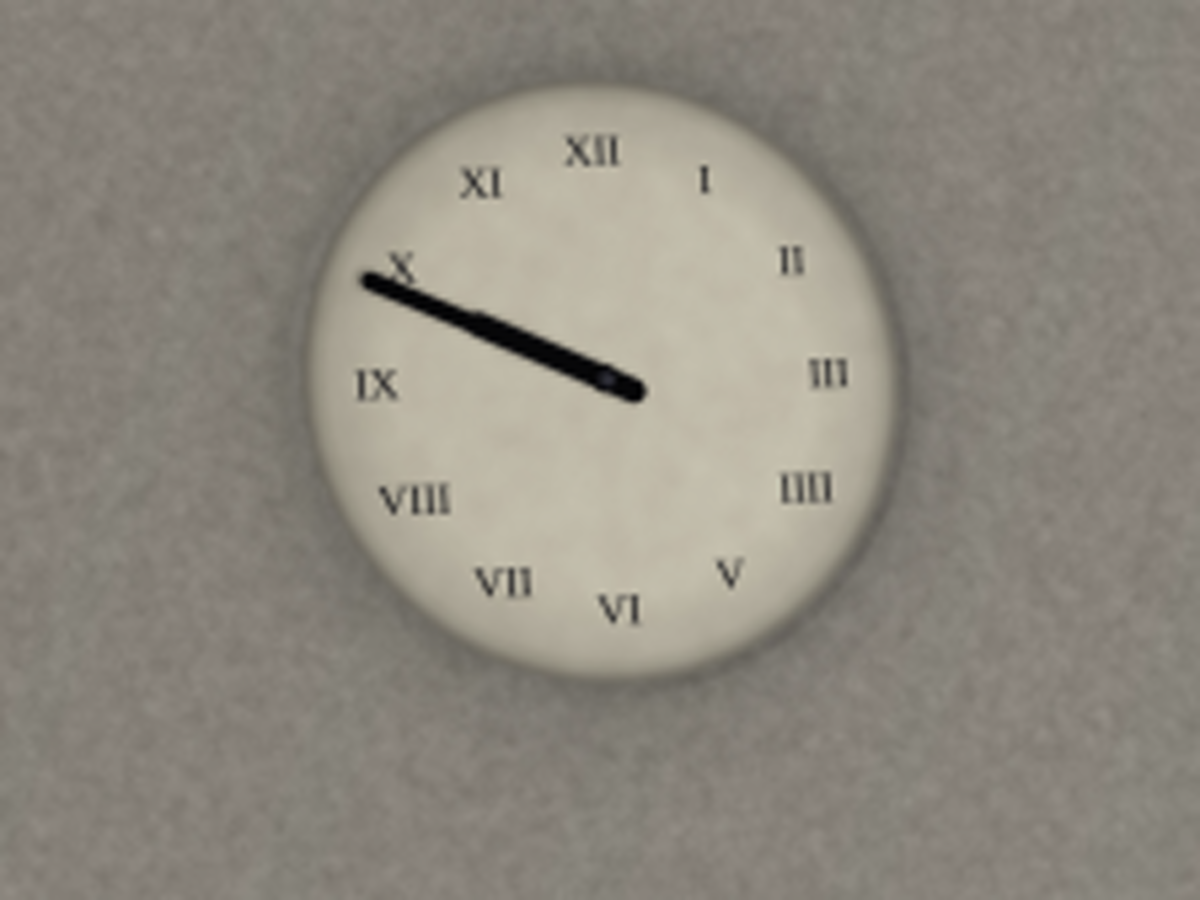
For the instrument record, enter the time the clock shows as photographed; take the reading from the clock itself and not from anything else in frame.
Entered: 9:49
